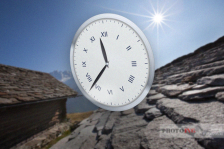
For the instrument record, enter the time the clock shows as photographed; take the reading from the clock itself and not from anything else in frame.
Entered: 11:37
